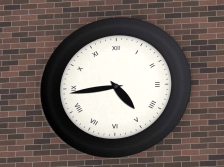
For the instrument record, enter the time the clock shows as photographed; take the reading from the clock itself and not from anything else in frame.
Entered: 4:44
